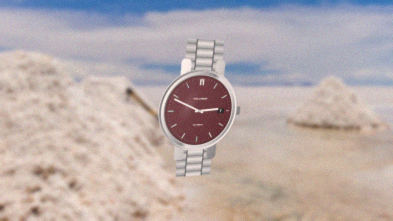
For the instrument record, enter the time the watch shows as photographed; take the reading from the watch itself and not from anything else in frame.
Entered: 2:49
